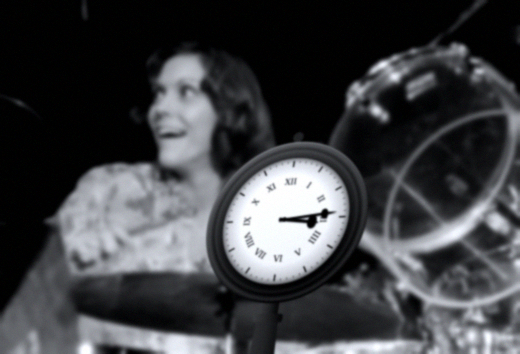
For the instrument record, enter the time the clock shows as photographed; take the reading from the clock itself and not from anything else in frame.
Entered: 3:14
